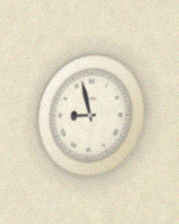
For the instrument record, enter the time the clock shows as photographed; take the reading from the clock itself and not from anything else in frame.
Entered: 8:57
